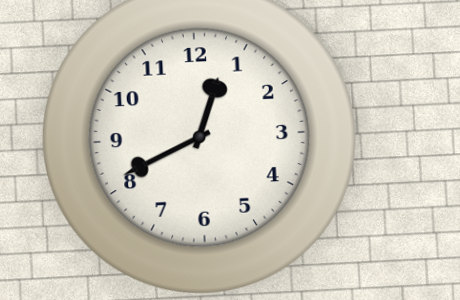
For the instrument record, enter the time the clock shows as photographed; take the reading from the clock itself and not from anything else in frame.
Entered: 12:41
